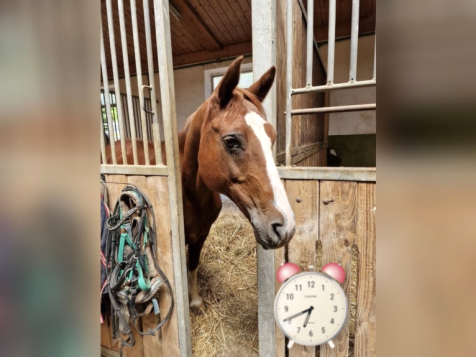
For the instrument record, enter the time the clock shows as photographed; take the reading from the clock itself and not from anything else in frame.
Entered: 6:41
